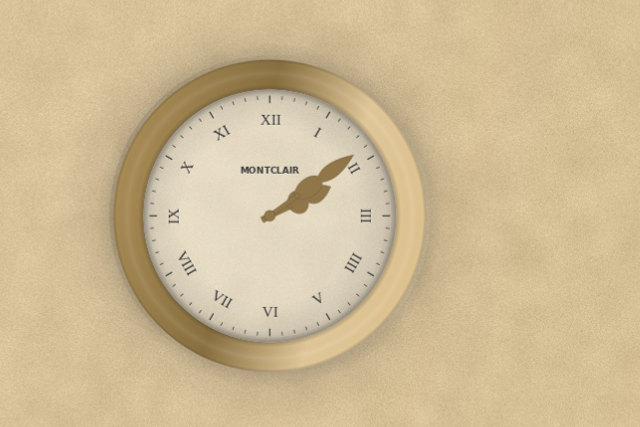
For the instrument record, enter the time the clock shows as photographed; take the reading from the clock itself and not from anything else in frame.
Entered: 2:09
